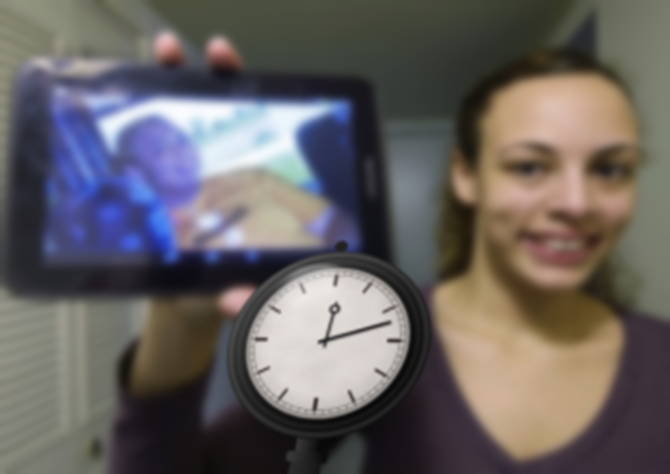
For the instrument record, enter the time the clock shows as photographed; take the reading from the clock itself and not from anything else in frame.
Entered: 12:12
